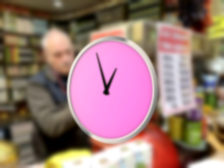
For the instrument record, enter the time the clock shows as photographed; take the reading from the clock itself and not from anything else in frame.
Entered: 12:57
